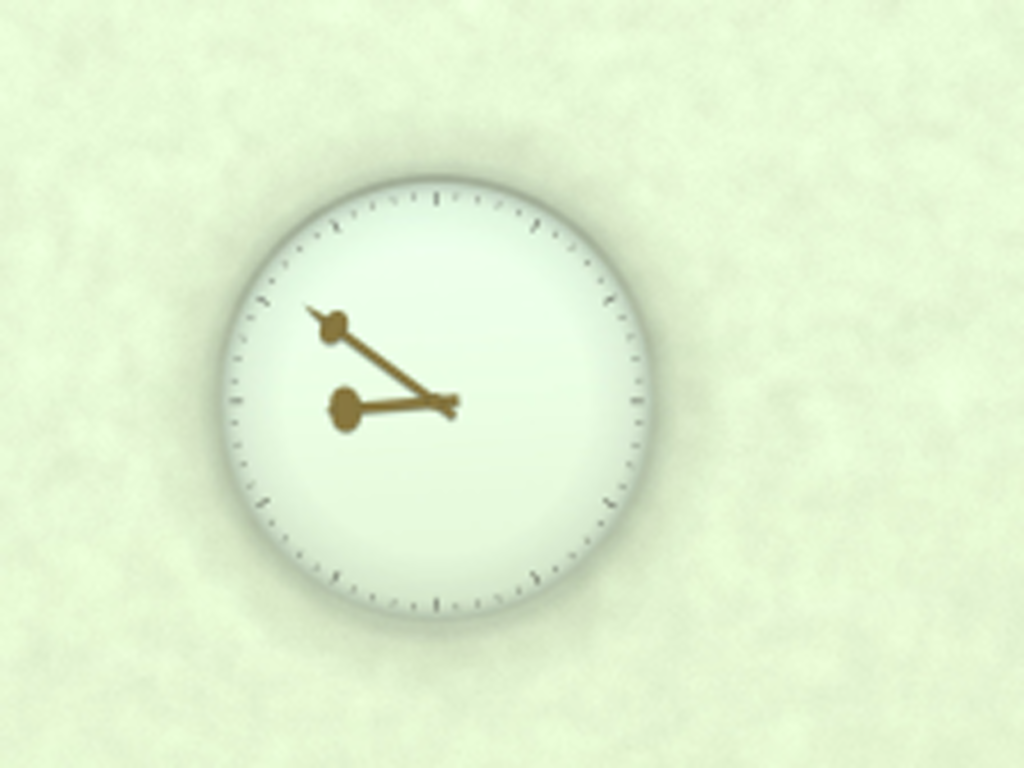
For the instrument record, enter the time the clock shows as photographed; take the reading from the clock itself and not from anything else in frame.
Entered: 8:51
